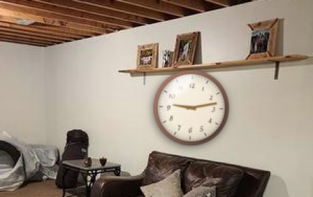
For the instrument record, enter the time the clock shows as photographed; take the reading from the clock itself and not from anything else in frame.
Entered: 9:13
